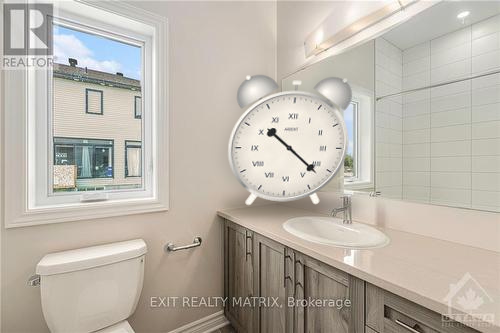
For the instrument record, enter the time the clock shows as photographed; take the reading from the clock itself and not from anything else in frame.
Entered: 10:22
